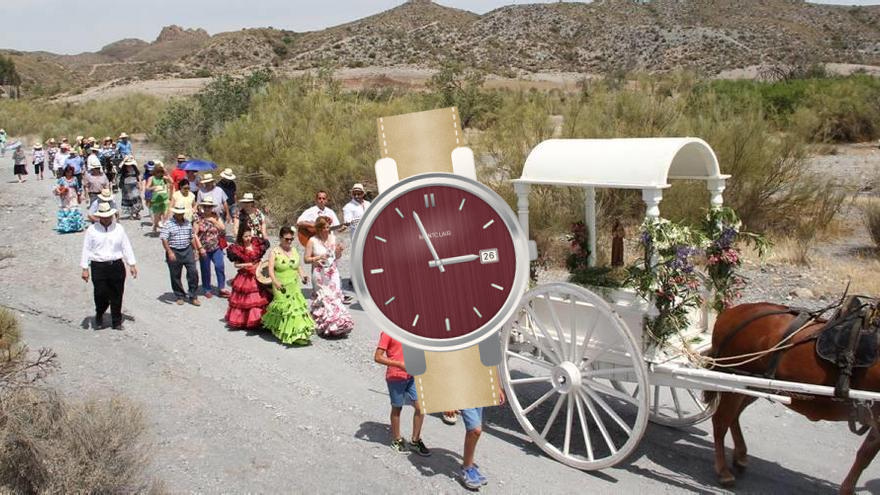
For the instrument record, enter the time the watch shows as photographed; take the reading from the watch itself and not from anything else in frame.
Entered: 2:57
